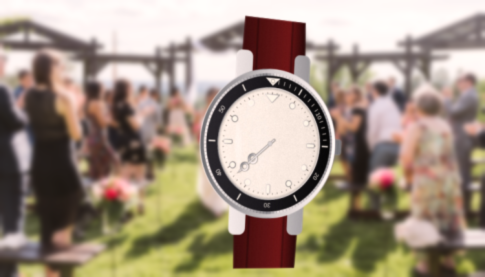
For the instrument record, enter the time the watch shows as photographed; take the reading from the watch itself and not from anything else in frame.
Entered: 7:38
